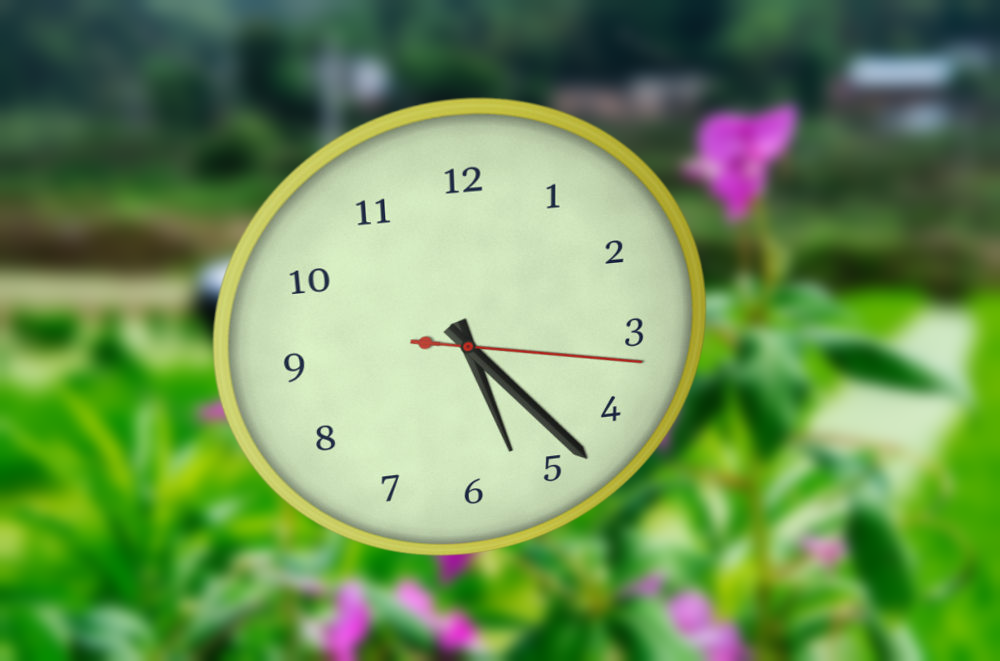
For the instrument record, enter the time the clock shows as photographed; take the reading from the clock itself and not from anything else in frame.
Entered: 5:23:17
